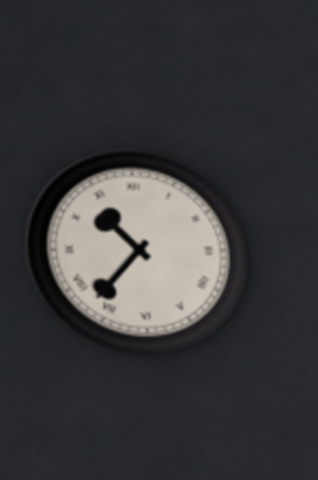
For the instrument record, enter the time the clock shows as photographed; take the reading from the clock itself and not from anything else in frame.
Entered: 10:37
